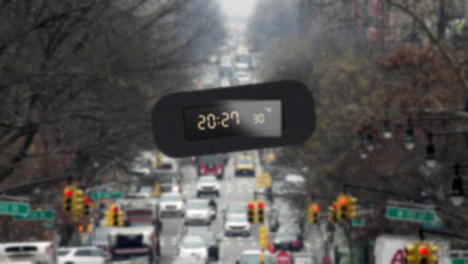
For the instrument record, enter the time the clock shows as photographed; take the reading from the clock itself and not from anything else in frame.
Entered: 20:27
